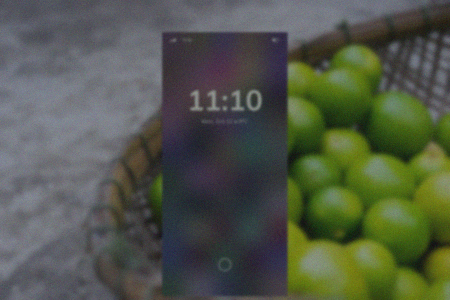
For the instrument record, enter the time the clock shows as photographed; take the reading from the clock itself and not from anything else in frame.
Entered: 11:10
